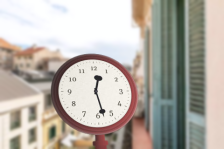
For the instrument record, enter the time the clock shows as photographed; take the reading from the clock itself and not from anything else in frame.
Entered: 12:28
